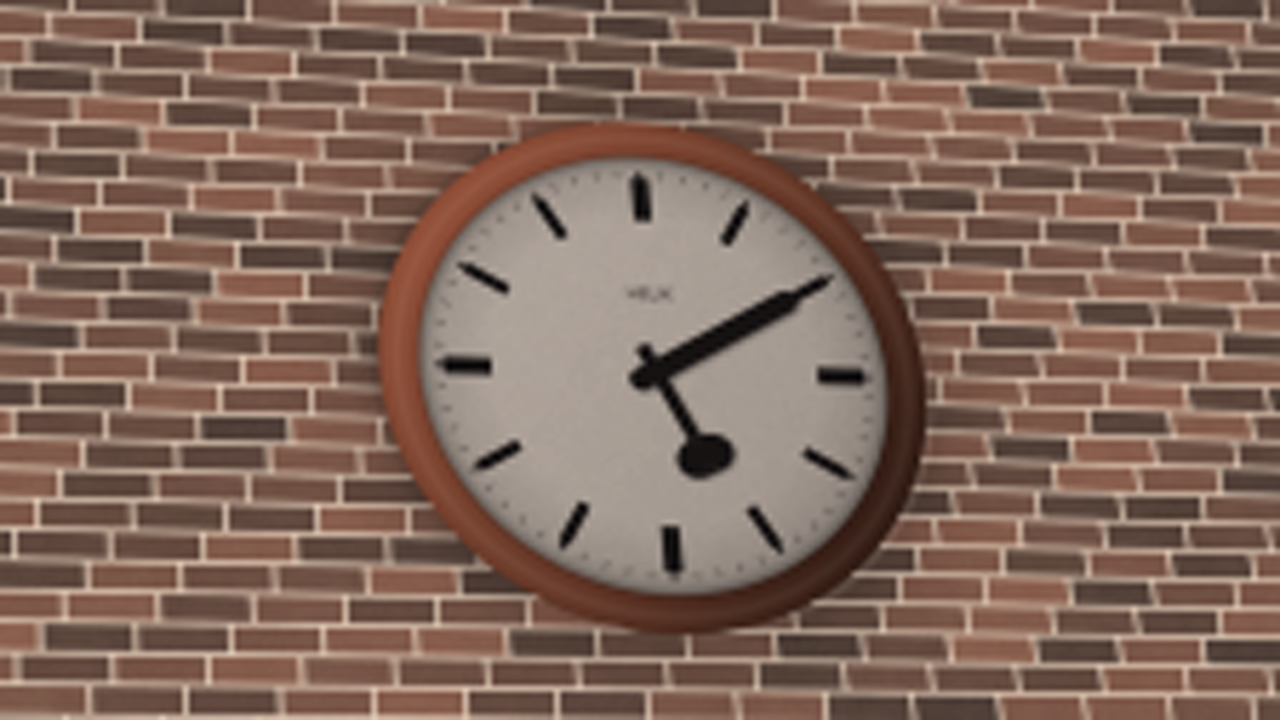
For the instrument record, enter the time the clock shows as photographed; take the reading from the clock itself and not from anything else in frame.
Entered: 5:10
